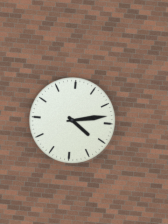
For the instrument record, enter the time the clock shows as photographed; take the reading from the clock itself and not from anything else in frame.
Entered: 4:13
